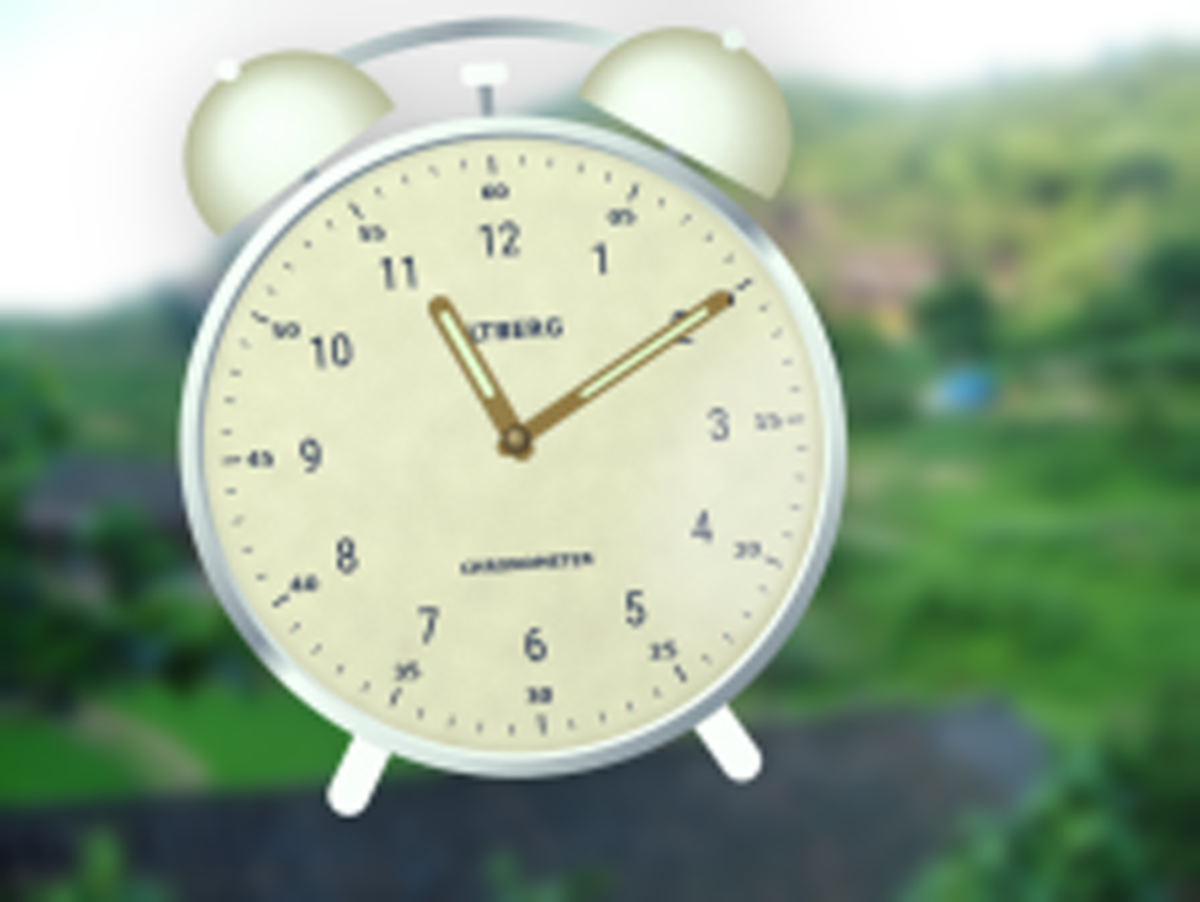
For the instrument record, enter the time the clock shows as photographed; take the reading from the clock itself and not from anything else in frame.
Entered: 11:10
